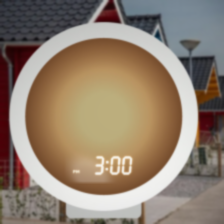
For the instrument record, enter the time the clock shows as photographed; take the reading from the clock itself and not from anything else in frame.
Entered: 3:00
